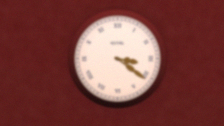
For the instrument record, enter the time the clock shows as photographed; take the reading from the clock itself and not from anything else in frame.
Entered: 3:21
